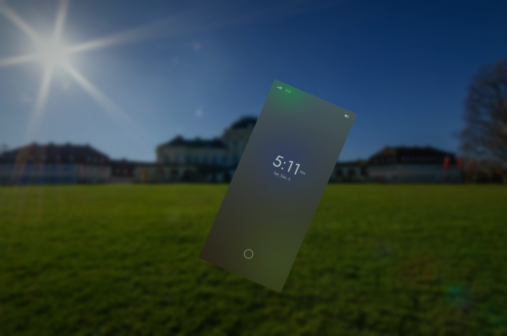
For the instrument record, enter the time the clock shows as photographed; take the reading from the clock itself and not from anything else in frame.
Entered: 5:11
